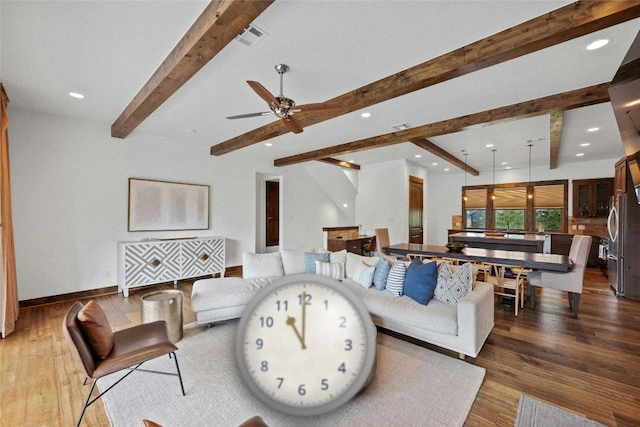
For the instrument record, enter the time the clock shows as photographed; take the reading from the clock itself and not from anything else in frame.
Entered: 11:00
